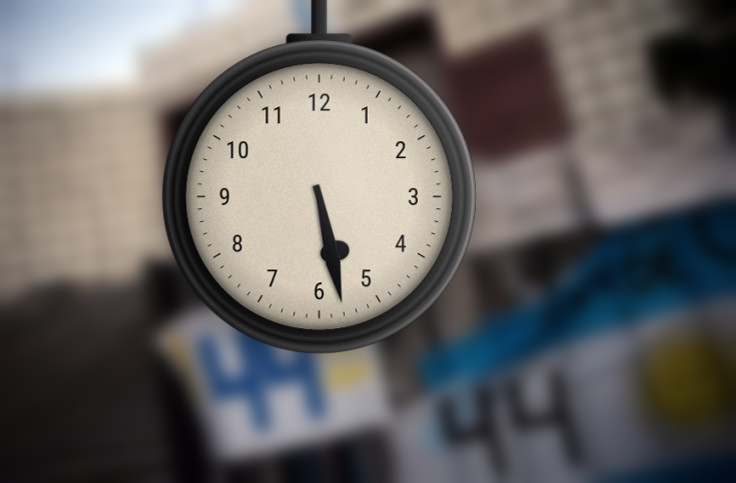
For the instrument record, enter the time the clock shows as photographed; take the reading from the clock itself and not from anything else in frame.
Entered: 5:28
